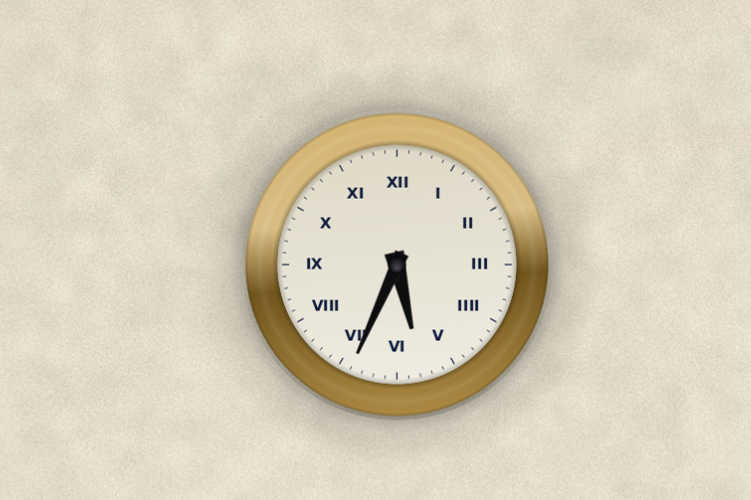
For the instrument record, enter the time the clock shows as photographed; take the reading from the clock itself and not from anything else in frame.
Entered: 5:34
